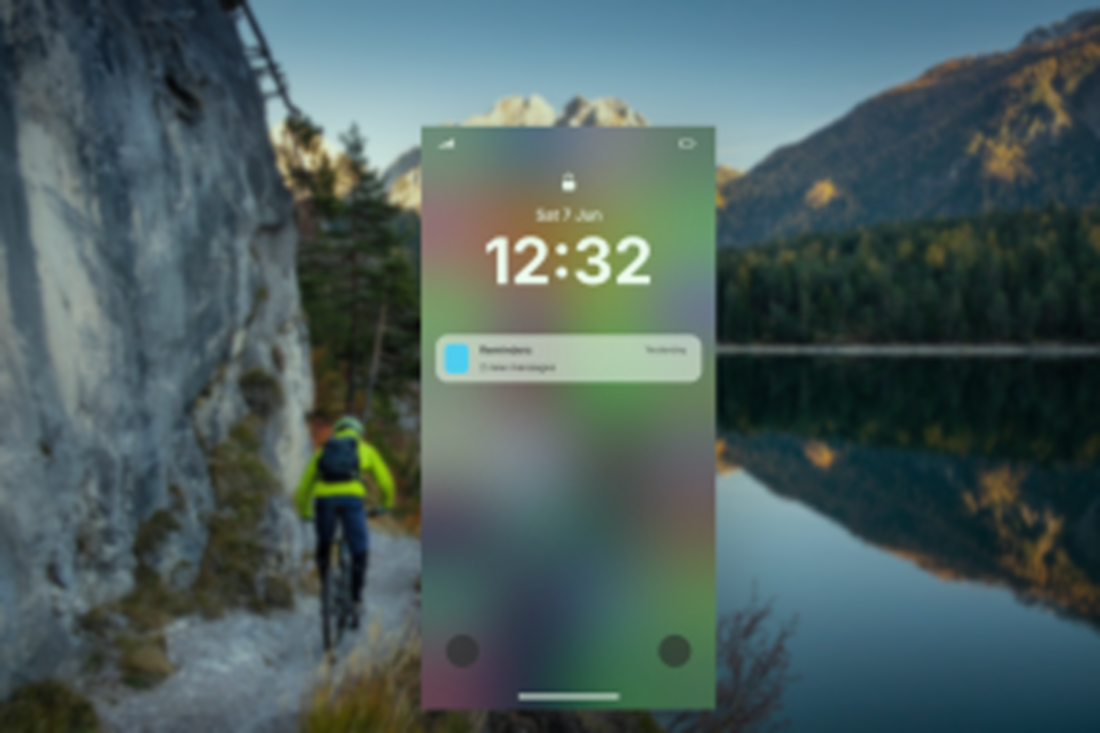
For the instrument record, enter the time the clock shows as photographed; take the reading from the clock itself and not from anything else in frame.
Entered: 12:32
